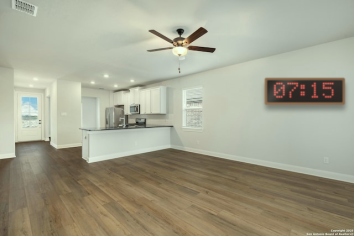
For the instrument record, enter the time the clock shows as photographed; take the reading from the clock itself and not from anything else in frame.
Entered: 7:15
